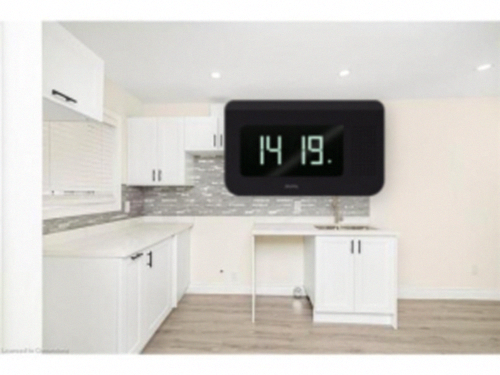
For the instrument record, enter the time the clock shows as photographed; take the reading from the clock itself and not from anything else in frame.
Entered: 14:19
